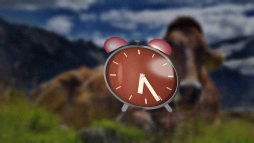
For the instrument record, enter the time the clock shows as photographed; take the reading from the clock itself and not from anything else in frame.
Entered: 6:26
